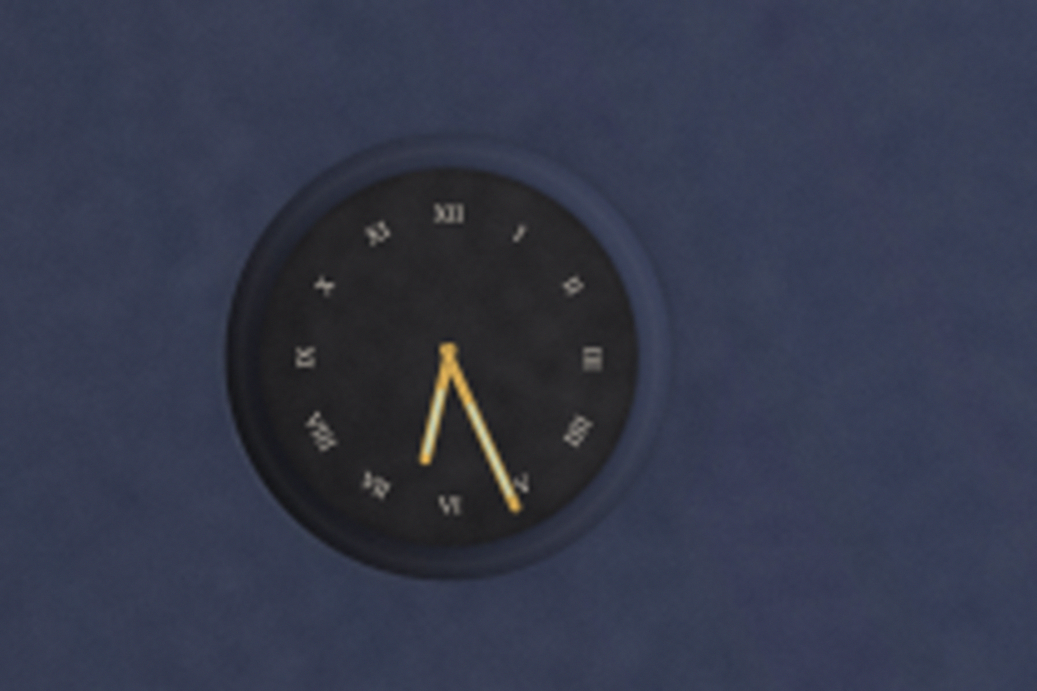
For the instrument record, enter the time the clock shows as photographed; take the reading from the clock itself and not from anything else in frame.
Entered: 6:26
